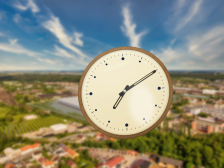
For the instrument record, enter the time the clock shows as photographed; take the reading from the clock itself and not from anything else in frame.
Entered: 7:10
